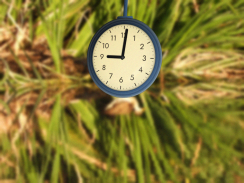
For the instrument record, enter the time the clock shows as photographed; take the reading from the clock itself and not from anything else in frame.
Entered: 9:01
